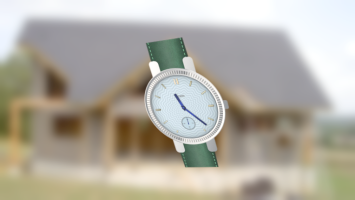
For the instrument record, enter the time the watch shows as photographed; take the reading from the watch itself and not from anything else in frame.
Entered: 11:23
